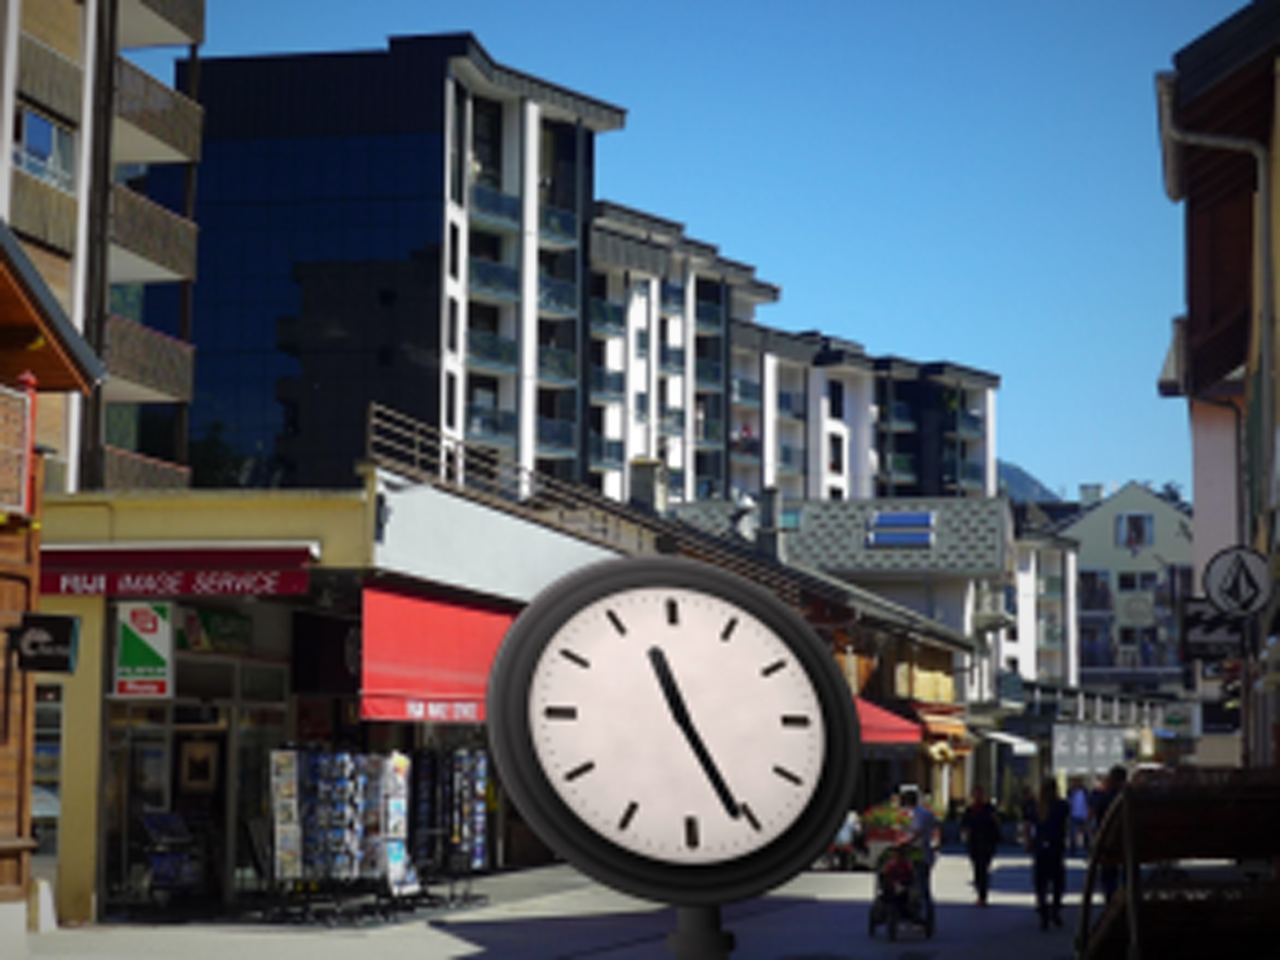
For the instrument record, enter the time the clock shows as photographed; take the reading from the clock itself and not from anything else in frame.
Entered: 11:26
